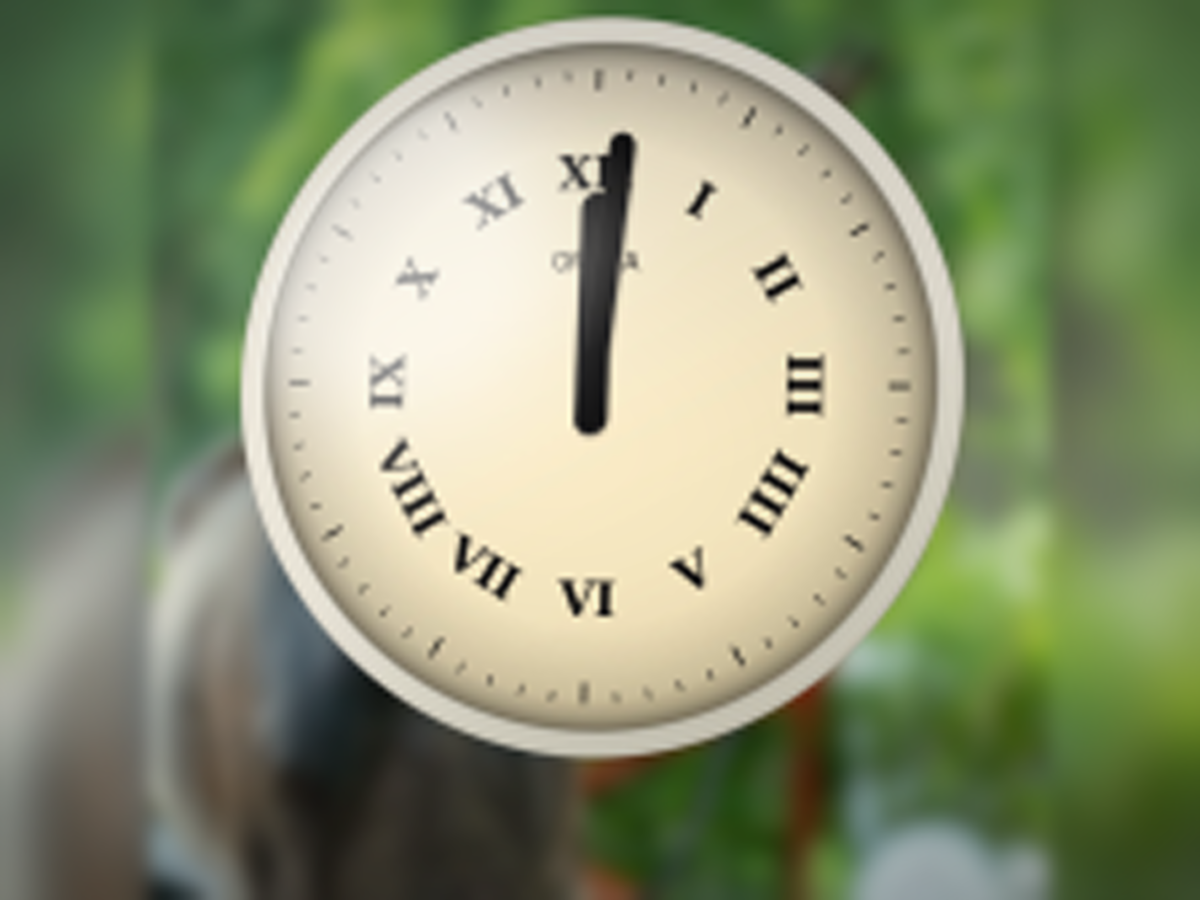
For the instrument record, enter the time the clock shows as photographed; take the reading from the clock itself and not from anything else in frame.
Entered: 12:01
